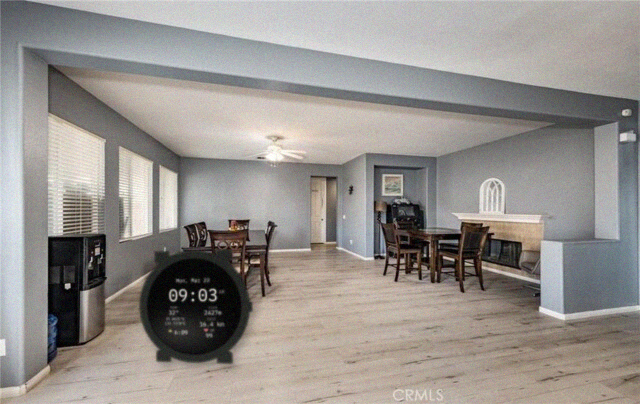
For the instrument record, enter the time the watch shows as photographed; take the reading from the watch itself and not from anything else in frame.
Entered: 9:03
